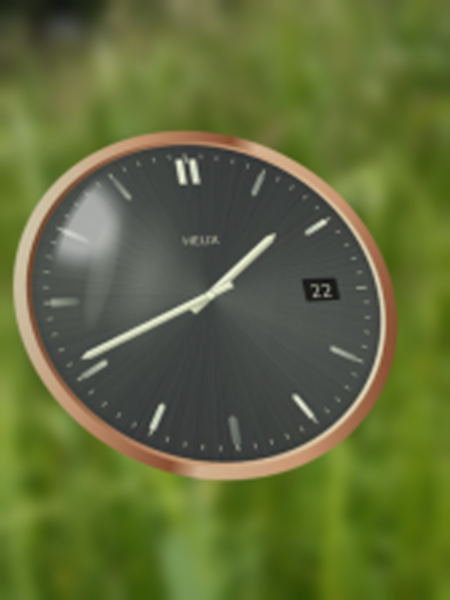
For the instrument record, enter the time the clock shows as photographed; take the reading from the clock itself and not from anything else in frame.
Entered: 1:41
